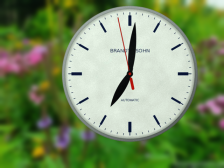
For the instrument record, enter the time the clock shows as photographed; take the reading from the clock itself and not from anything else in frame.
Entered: 7:00:58
